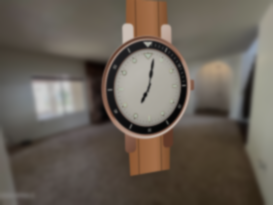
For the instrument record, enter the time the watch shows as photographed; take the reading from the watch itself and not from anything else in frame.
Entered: 7:02
